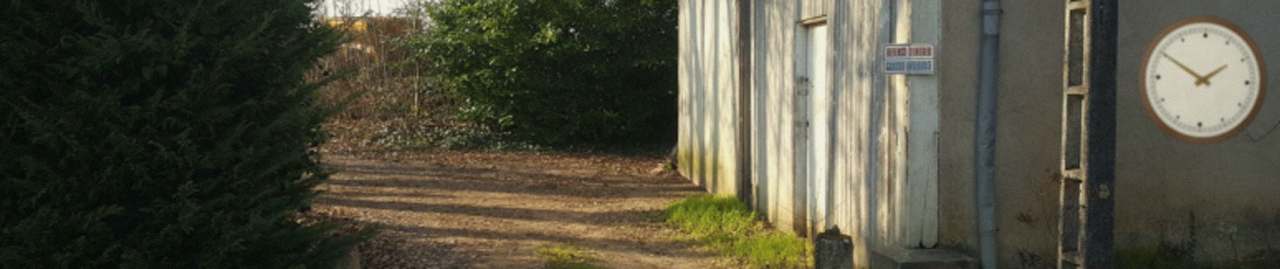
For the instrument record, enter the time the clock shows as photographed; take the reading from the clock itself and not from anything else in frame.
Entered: 1:50
